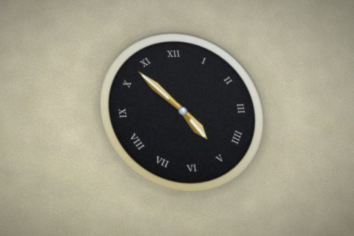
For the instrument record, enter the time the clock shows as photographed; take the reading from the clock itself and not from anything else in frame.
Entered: 4:53
